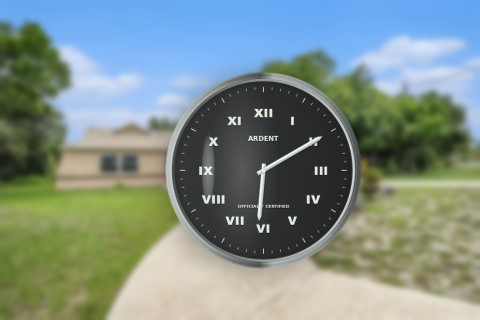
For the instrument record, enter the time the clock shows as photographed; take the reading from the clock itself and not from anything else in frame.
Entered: 6:10
